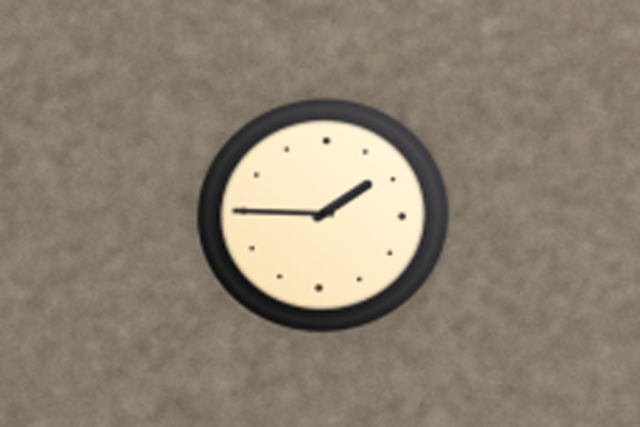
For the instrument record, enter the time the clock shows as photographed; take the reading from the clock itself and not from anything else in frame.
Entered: 1:45
